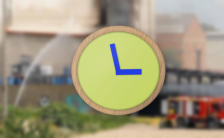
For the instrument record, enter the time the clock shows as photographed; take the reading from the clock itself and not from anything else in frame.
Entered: 2:58
